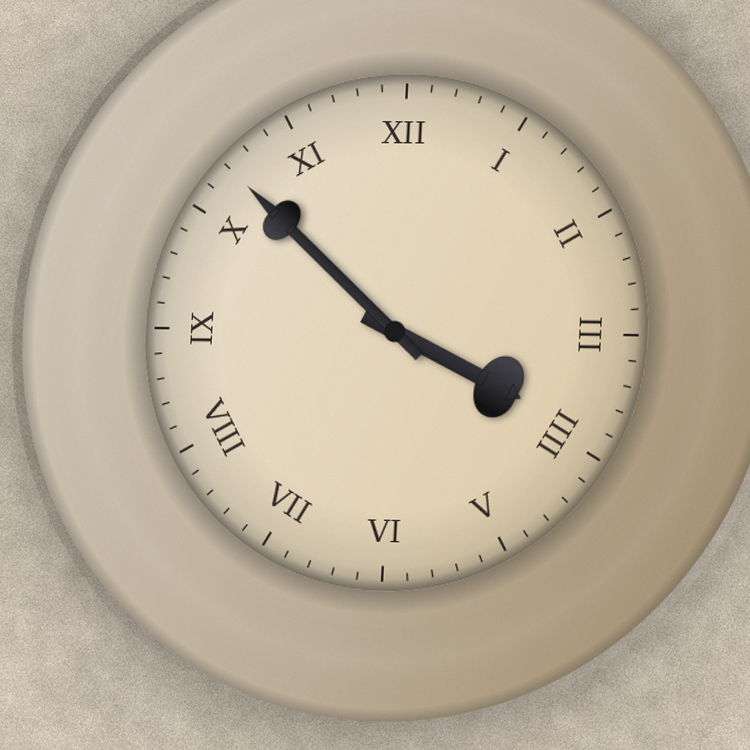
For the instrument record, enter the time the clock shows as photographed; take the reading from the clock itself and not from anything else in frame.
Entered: 3:52
